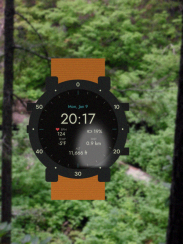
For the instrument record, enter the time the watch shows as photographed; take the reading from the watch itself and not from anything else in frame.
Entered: 20:17
